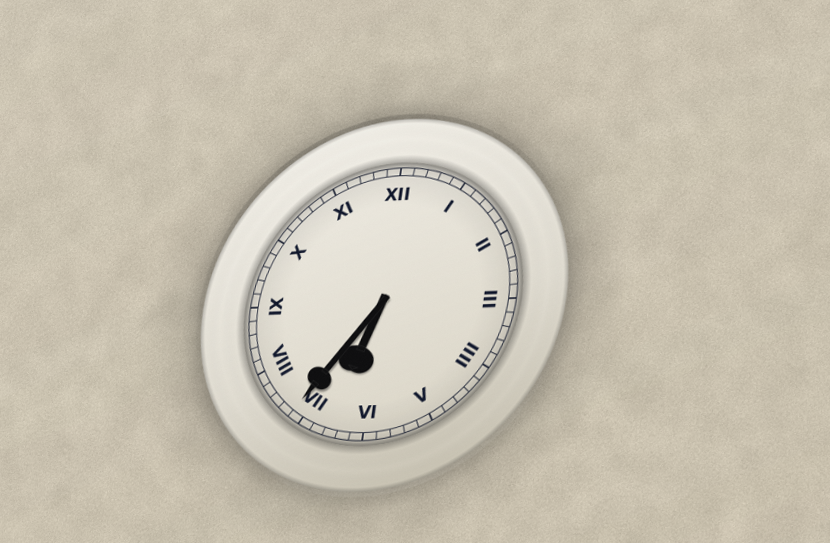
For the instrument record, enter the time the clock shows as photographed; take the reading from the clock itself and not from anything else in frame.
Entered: 6:36
